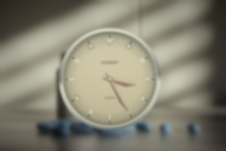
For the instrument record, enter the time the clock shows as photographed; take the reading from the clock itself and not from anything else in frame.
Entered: 3:25
